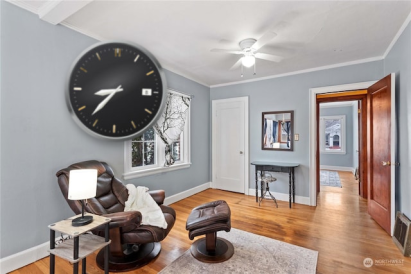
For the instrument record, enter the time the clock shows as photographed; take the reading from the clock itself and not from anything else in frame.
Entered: 8:37
